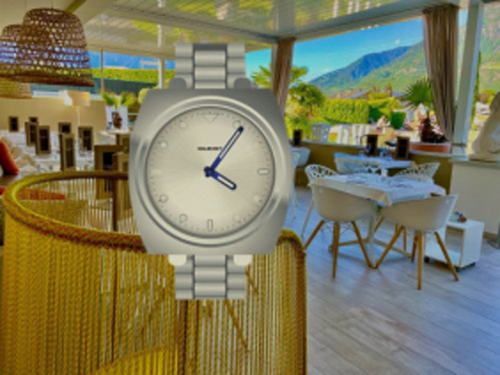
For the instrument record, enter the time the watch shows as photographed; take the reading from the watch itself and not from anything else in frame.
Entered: 4:06
